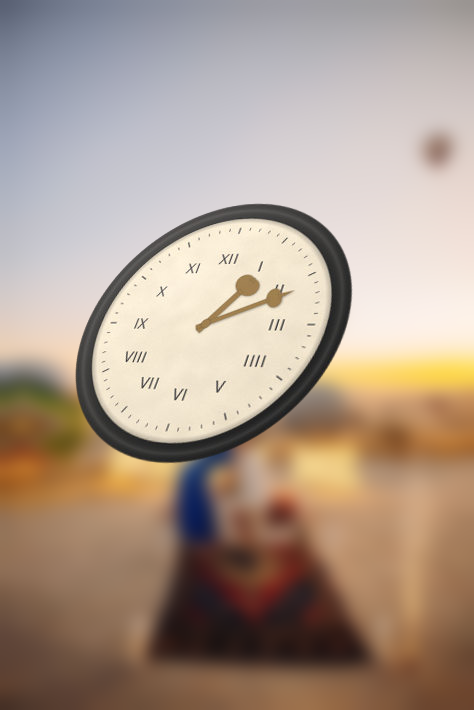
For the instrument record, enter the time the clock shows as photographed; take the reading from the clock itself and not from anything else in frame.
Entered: 1:11
